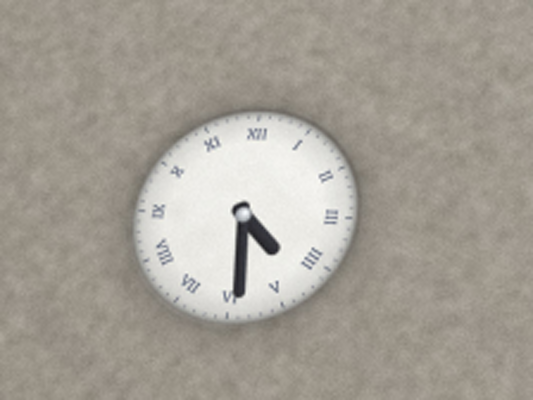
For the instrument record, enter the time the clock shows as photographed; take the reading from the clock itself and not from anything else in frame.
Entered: 4:29
